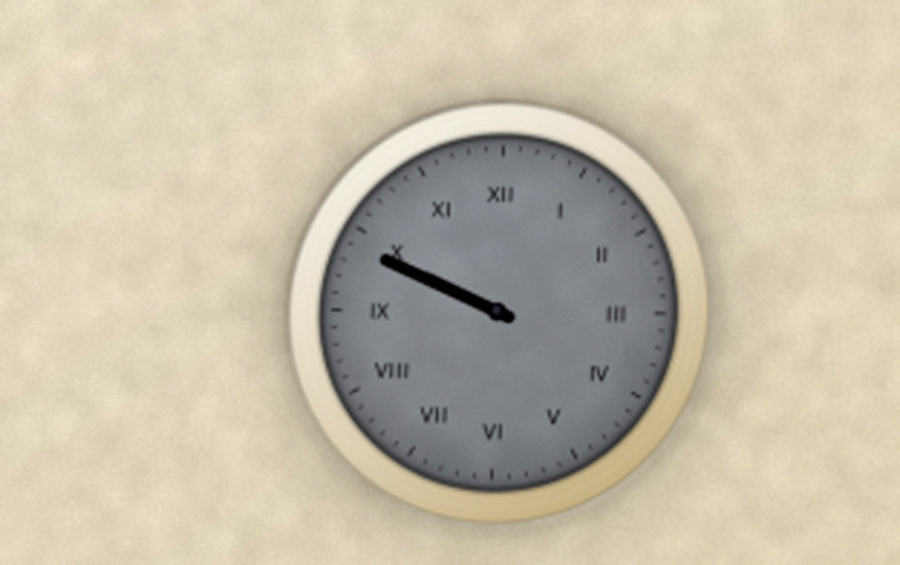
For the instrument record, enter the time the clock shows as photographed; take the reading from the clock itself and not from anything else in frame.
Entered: 9:49
